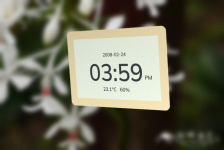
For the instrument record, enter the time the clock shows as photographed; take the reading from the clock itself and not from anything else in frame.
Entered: 3:59
